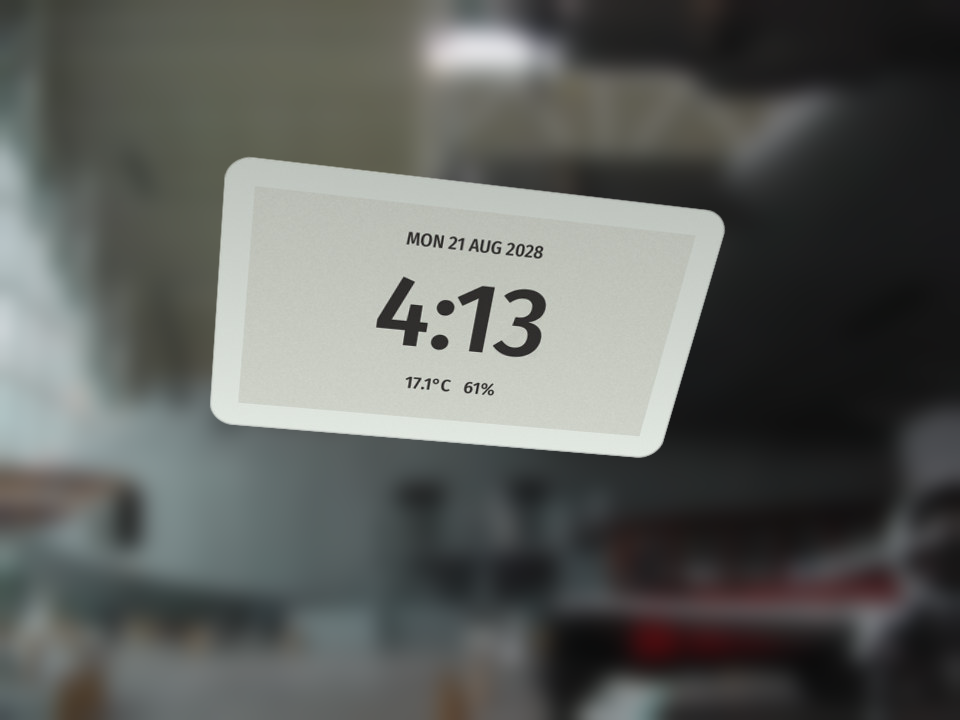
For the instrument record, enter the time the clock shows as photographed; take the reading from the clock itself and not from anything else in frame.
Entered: 4:13
